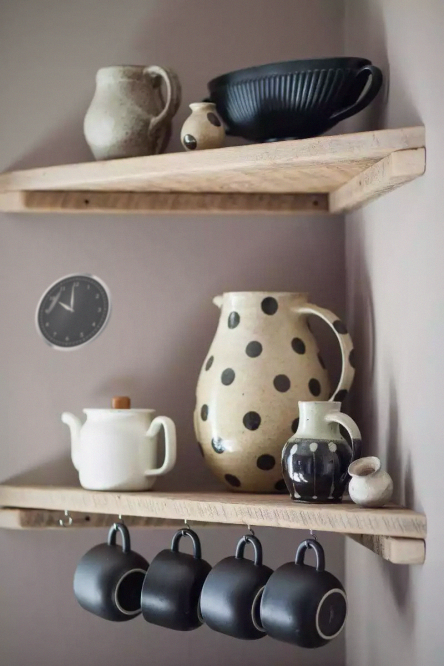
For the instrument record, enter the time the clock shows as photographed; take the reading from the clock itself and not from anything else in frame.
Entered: 9:59
